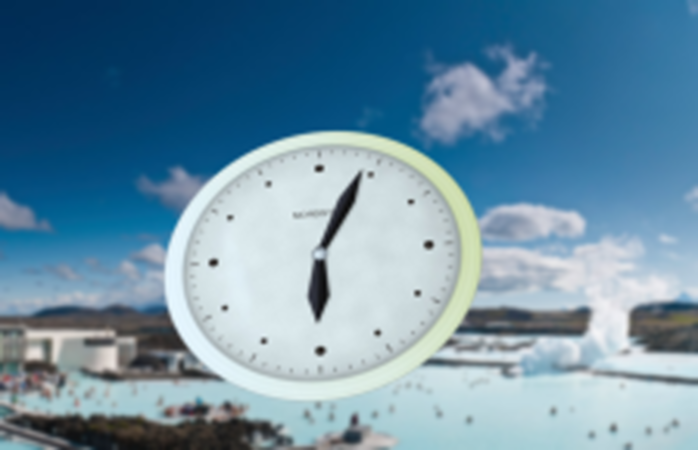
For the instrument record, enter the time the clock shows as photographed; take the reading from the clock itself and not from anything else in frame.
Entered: 6:04
